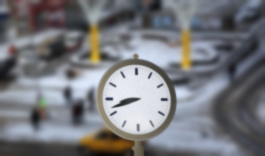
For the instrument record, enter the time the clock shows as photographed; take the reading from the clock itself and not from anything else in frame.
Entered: 8:42
